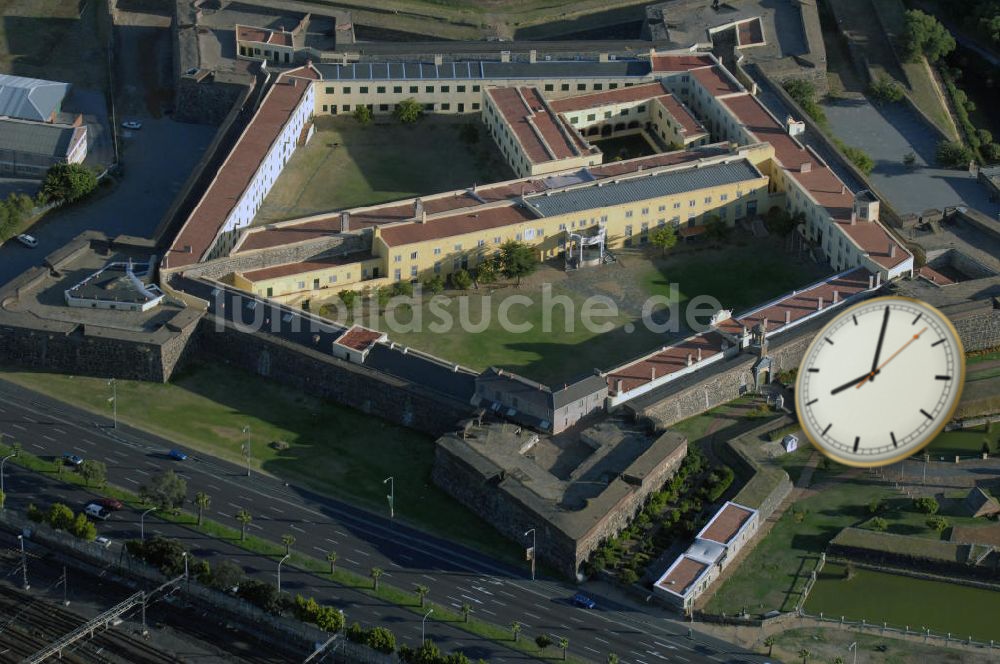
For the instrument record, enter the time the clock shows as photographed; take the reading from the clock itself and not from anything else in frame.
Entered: 8:00:07
